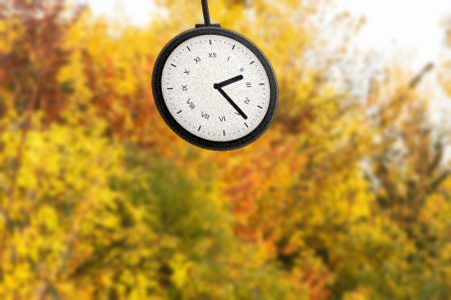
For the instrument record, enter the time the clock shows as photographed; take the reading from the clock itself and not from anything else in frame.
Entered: 2:24
